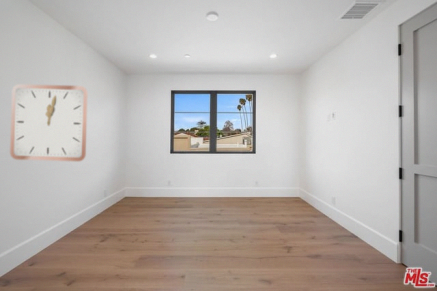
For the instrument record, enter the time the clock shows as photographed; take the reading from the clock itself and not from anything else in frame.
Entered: 12:02
